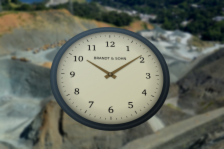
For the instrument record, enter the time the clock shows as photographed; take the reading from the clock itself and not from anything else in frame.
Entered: 10:09
